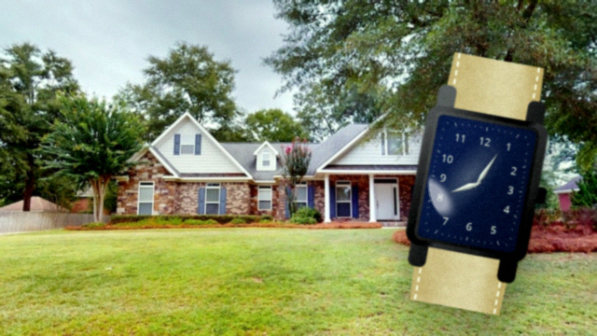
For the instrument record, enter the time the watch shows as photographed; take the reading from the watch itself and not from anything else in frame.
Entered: 8:04
